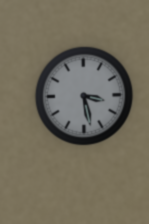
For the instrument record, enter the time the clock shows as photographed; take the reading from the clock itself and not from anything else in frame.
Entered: 3:28
